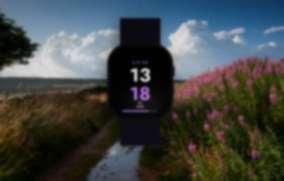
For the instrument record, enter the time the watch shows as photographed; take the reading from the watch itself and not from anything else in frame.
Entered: 13:18
